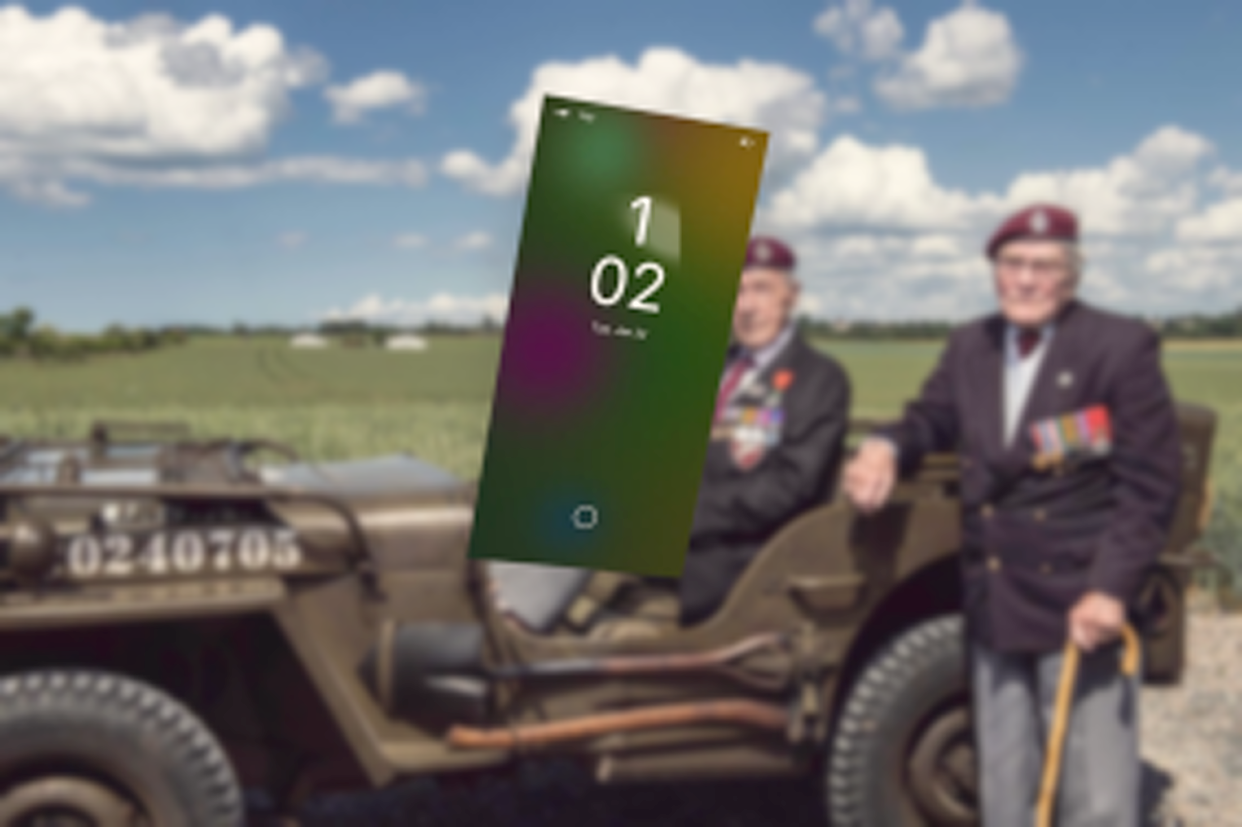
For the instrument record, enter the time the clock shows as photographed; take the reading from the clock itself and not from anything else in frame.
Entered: 1:02
